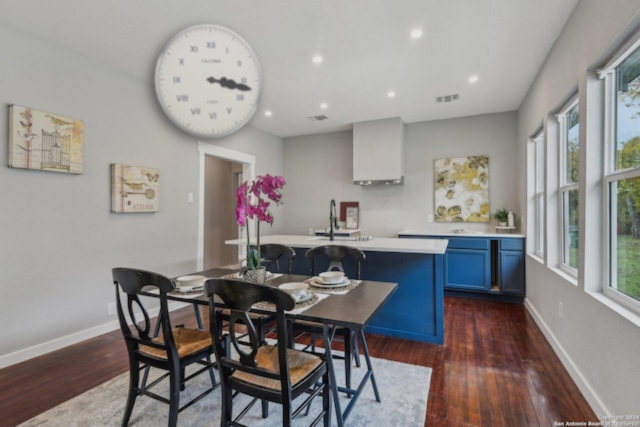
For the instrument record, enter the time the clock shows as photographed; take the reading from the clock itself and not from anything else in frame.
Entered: 3:17
